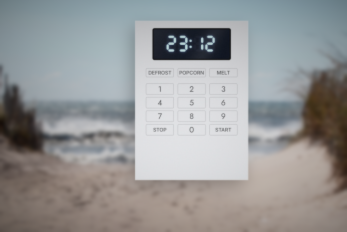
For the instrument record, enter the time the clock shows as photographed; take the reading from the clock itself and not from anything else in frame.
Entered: 23:12
